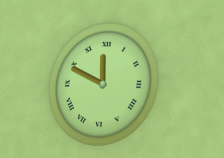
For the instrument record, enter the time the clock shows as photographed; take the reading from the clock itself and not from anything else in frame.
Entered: 11:49
